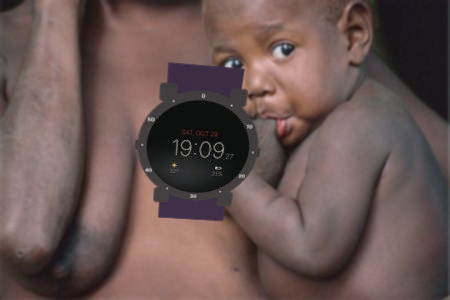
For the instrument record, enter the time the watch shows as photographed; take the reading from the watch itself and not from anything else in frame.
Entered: 19:09
